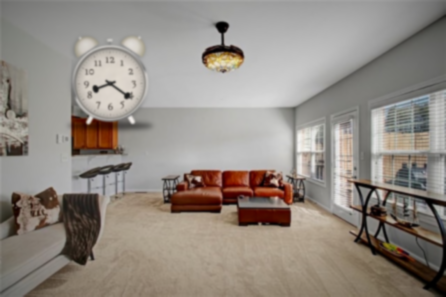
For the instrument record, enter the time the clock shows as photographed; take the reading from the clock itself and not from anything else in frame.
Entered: 8:21
